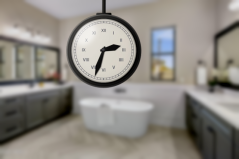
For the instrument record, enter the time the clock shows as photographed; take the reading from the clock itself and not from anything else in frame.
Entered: 2:33
